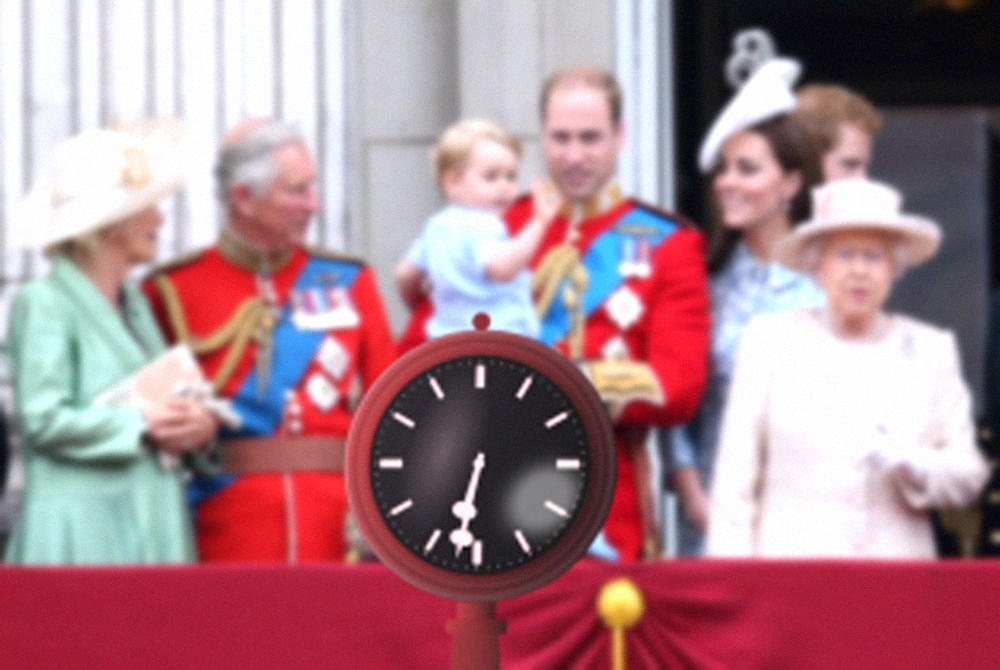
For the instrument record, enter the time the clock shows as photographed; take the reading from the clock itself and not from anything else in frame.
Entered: 6:32
